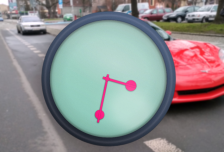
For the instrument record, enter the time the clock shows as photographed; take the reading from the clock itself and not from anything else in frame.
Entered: 3:32
